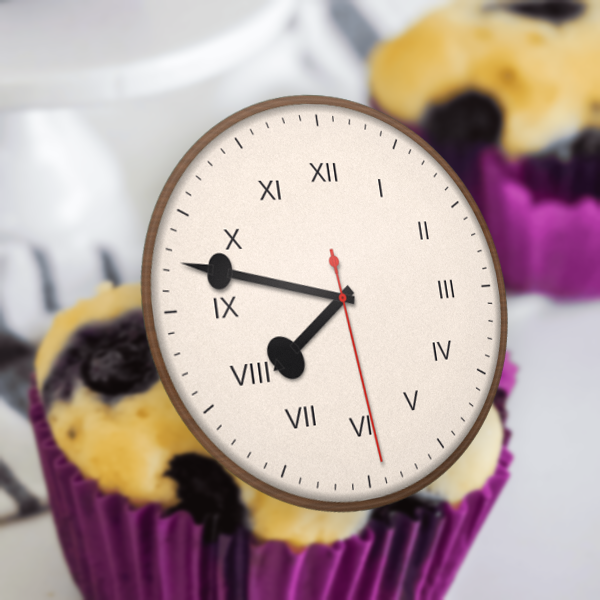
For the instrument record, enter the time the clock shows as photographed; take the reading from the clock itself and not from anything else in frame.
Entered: 7:47:29
